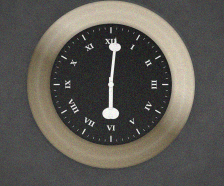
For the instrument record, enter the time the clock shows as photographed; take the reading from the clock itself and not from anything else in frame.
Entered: 6:01
